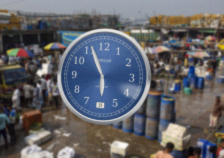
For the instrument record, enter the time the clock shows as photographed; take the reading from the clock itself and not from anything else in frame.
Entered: 5:56
